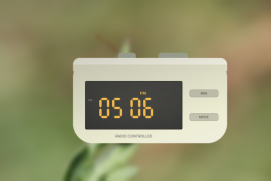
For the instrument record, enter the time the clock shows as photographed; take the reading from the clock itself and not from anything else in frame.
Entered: 5:06
